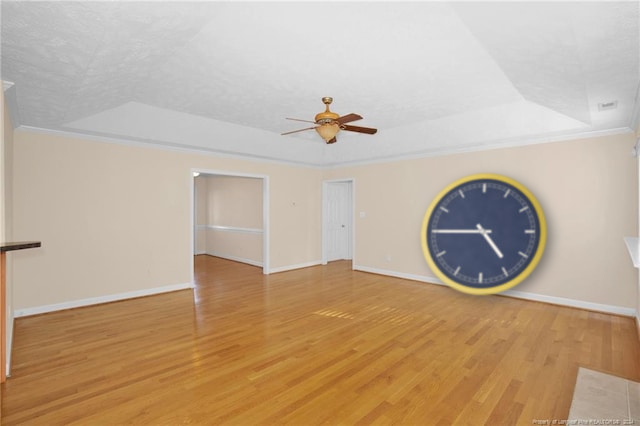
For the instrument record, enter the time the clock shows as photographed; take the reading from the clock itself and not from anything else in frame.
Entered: 4:45
